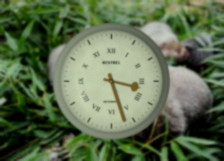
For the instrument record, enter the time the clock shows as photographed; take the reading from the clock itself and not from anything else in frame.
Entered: 3:27
